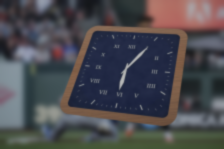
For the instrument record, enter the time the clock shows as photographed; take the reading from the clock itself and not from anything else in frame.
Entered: 6:05
